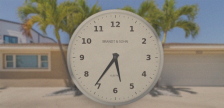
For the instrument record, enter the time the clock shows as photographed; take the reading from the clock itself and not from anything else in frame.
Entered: 5:36
